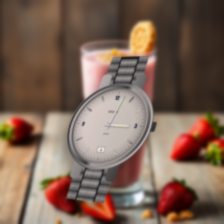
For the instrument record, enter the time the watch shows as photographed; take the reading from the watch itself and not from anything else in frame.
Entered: 3:02
